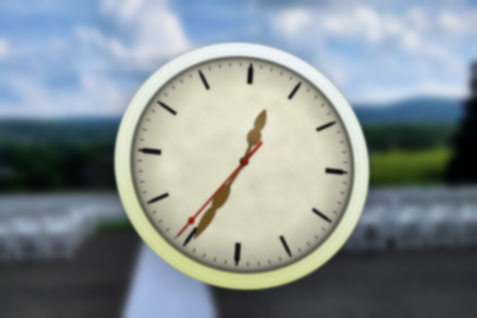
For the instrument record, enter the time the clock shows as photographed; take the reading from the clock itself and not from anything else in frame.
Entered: 12:34:36
